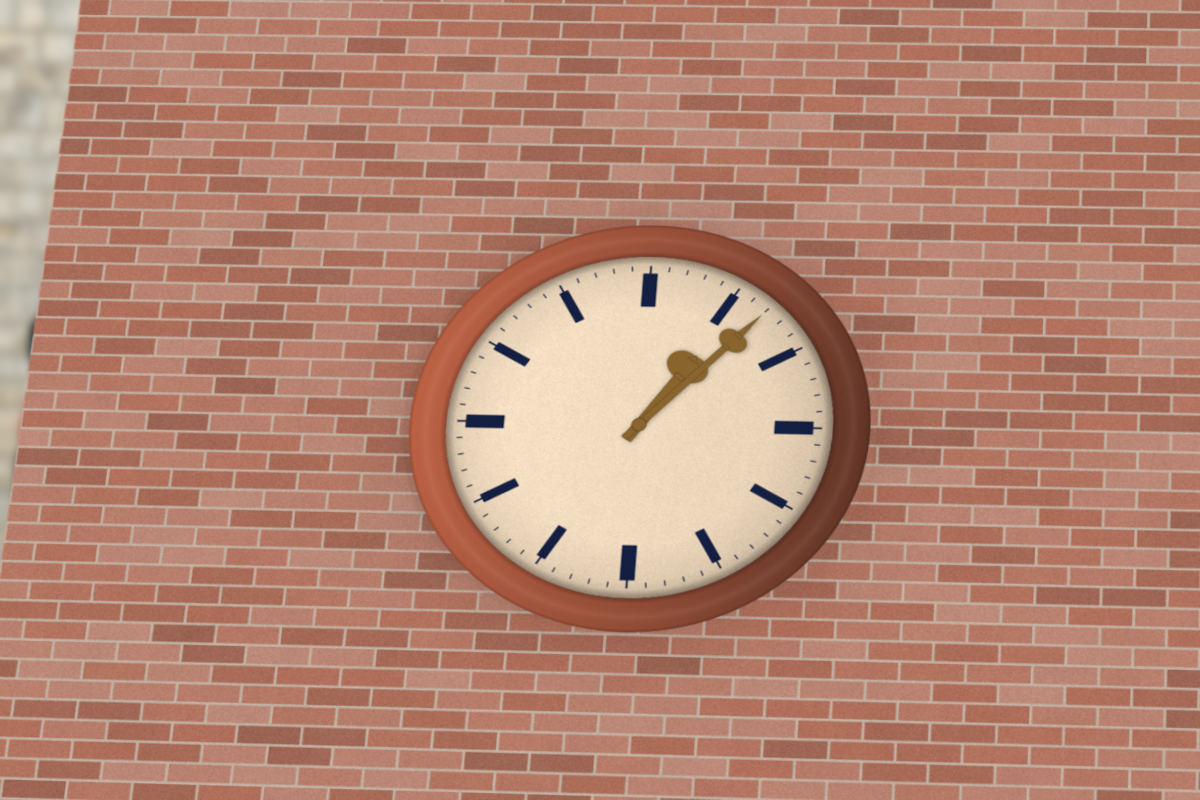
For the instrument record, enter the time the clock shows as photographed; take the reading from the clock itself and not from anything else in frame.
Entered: 1:07
